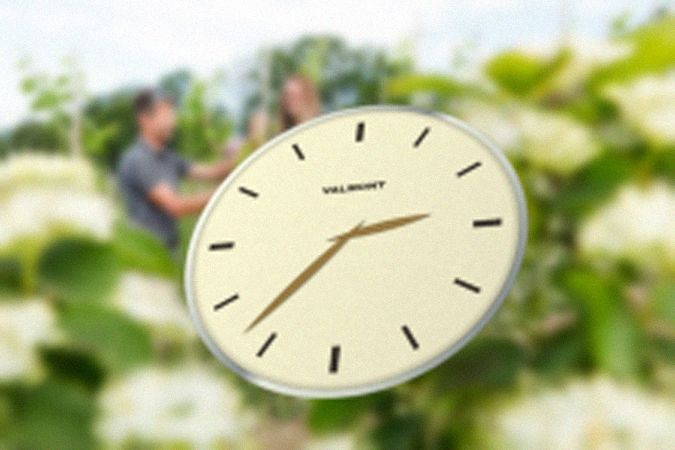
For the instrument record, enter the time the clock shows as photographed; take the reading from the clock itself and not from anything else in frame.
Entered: 2:37
